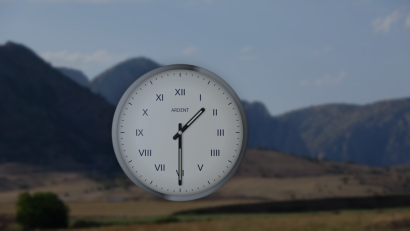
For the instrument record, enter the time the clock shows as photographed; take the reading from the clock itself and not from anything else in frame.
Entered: 1:30
